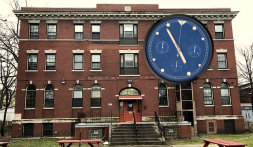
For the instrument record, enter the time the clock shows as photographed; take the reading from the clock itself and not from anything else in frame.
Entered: 4:54
